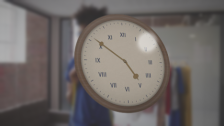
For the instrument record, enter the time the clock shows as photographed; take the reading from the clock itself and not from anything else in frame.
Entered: 4:51
